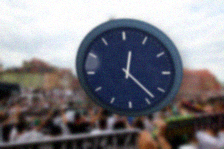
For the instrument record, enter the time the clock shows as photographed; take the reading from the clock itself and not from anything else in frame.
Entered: 12:23
